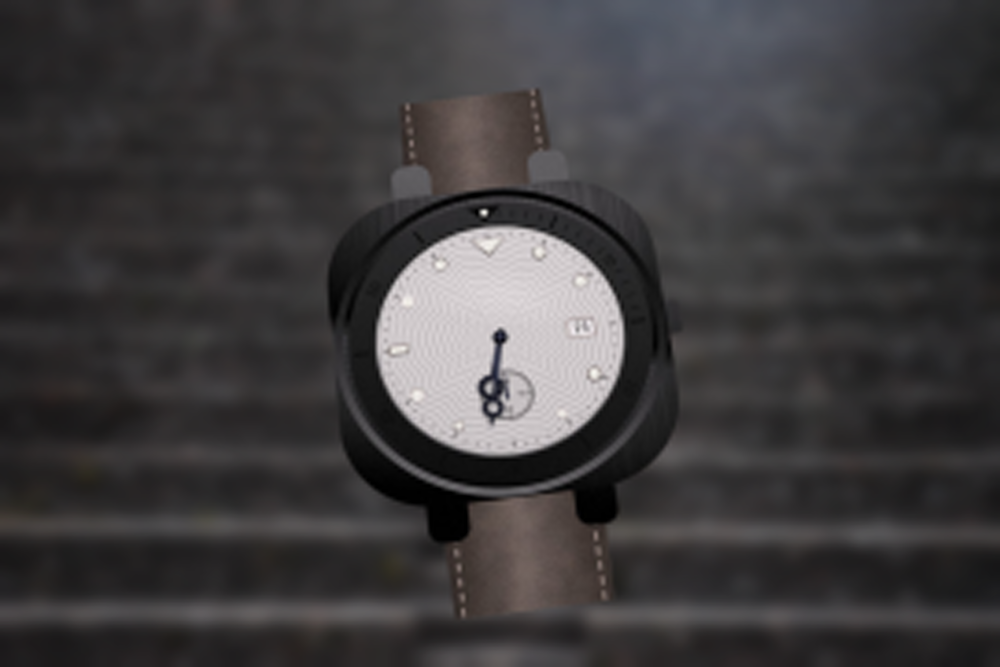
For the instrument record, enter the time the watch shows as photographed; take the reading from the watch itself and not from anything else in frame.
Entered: 6:32
